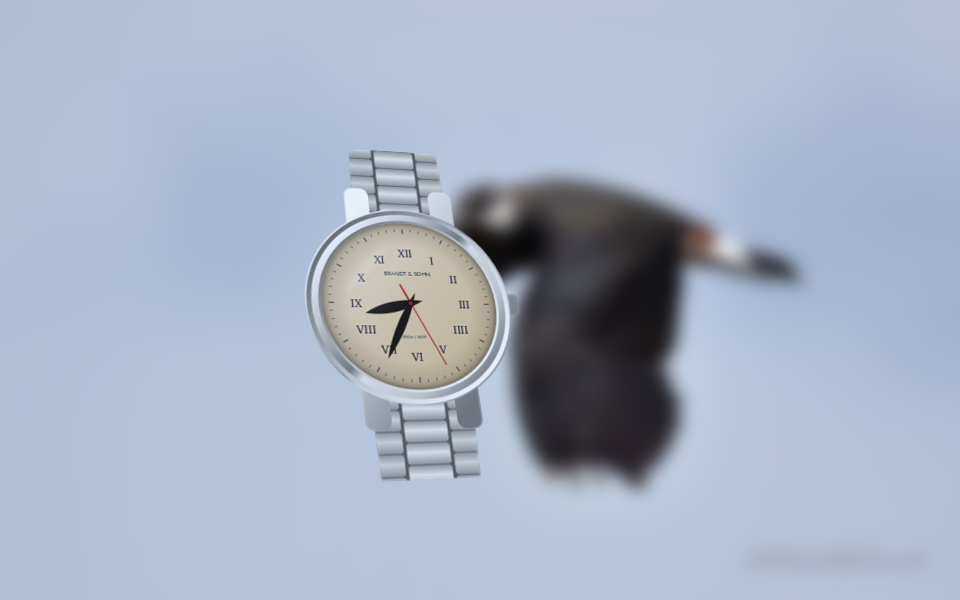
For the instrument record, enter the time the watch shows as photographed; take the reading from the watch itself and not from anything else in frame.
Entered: 8:34:26
